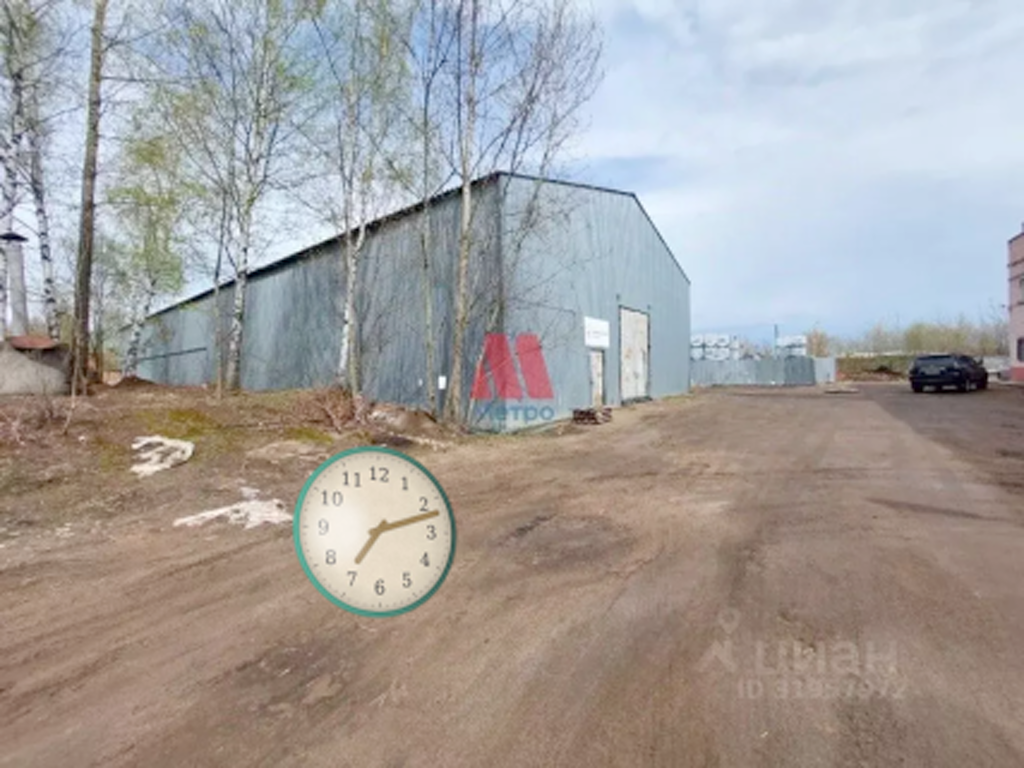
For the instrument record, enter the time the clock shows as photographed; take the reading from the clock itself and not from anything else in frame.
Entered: 7:12
